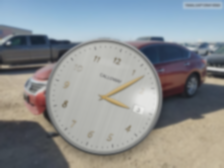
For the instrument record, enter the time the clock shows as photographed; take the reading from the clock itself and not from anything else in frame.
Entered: 3:07
